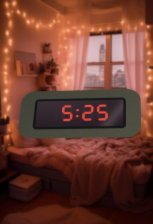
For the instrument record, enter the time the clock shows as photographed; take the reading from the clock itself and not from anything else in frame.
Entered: 5:25
